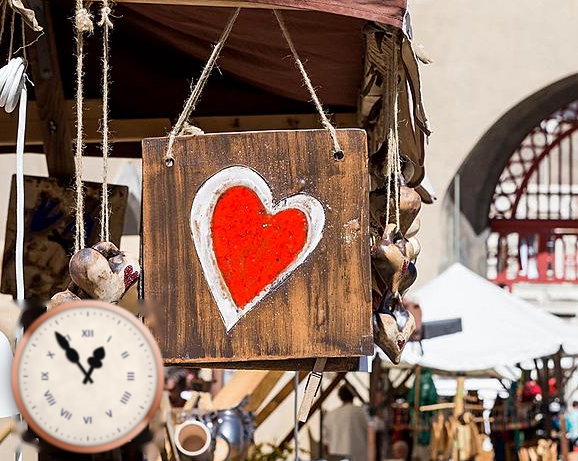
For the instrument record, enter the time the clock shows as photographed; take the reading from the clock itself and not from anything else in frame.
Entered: 12:54
